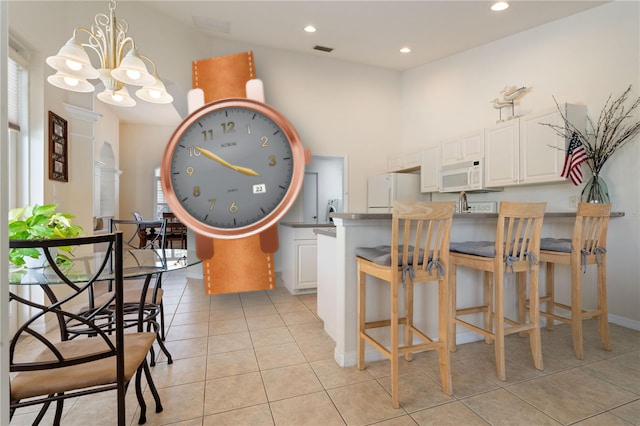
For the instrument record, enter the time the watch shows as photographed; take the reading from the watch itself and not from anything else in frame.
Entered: 3:51
